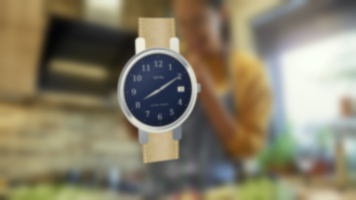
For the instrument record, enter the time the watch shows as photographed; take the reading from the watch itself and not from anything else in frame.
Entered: 8:10
